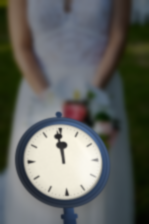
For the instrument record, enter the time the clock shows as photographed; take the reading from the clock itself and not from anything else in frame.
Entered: 11:59
